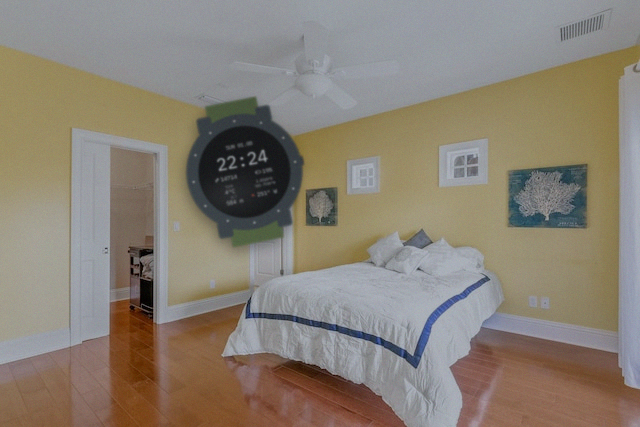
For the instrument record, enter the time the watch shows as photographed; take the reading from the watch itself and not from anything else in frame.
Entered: 22:24
